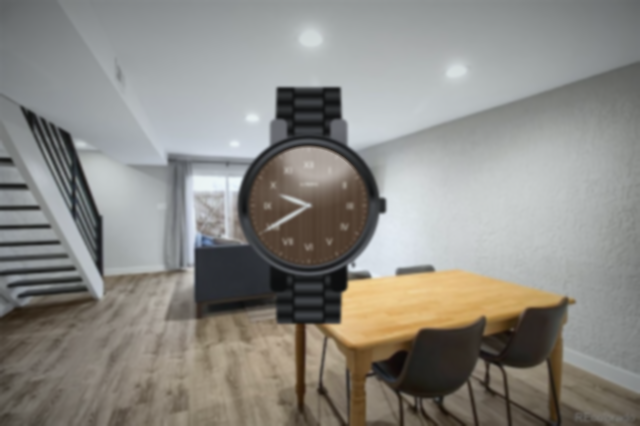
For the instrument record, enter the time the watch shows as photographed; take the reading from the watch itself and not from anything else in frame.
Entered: 9:40
